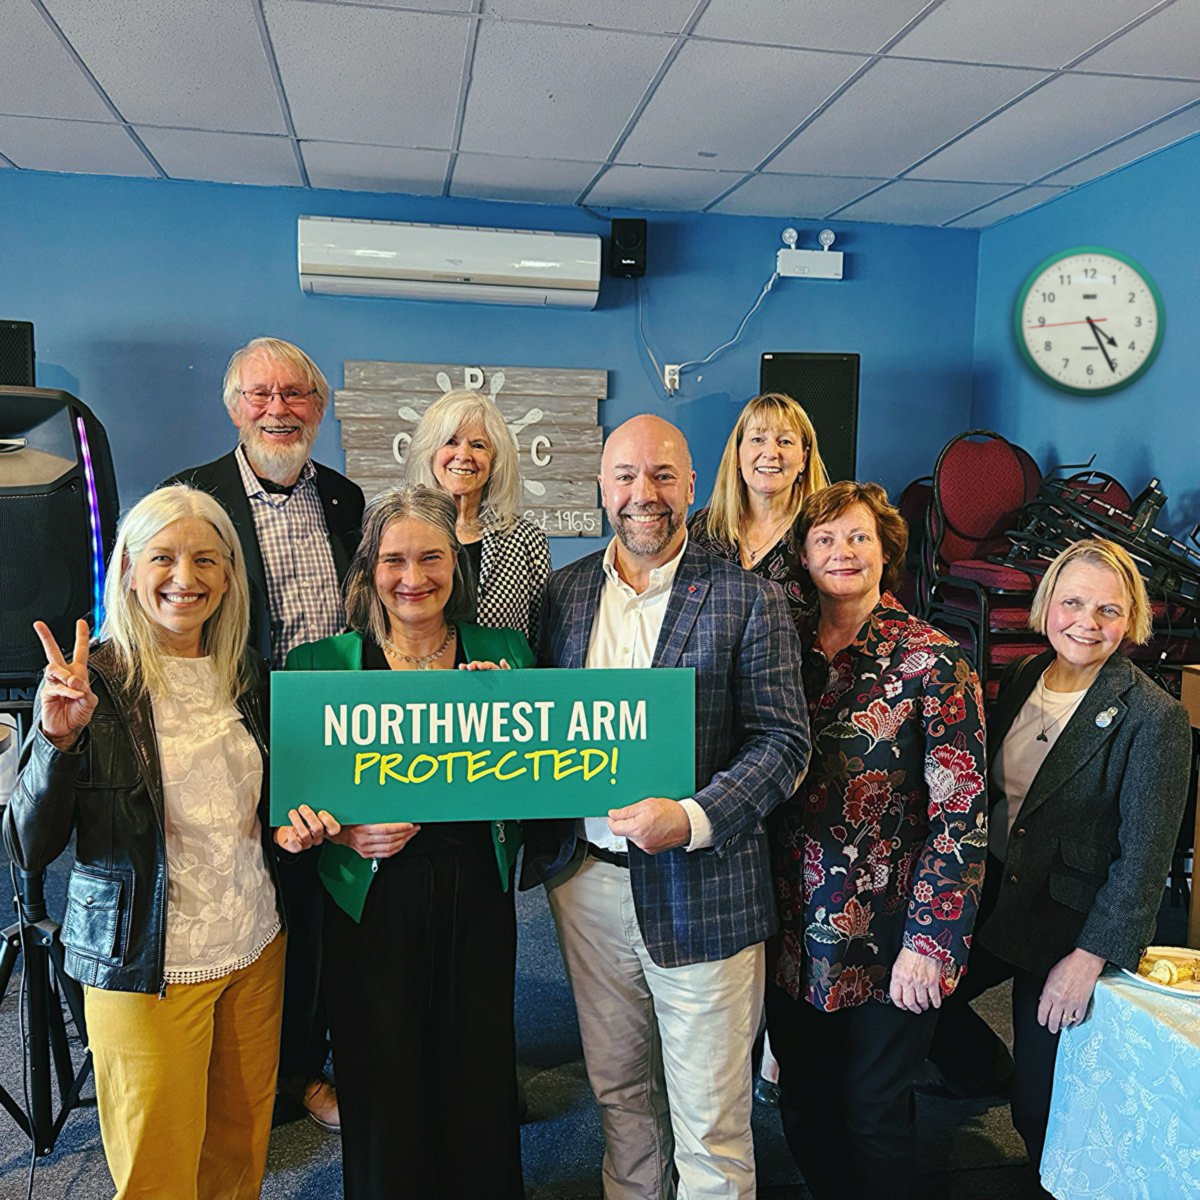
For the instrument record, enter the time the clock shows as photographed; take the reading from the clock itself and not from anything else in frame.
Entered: 4:25:44
